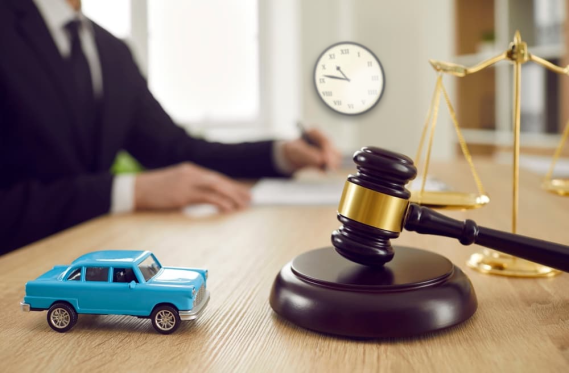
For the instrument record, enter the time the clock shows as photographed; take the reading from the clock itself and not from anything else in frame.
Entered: 10:47
